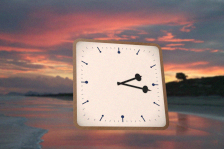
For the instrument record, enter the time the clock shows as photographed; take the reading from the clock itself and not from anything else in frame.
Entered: 2:17
